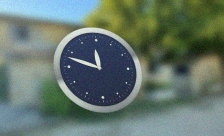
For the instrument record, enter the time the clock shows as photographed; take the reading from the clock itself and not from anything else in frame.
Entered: 11:48
